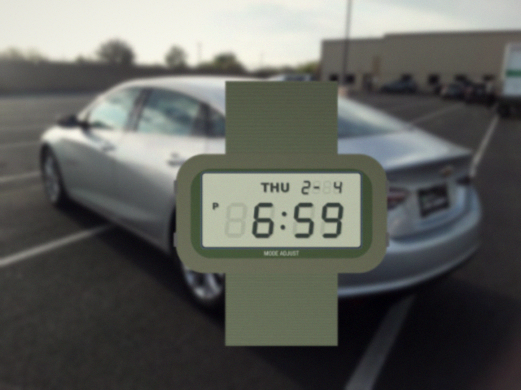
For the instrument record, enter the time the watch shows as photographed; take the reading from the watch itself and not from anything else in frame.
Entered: 6:59
